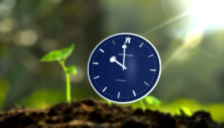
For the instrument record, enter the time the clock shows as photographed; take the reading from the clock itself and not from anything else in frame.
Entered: 9:59
